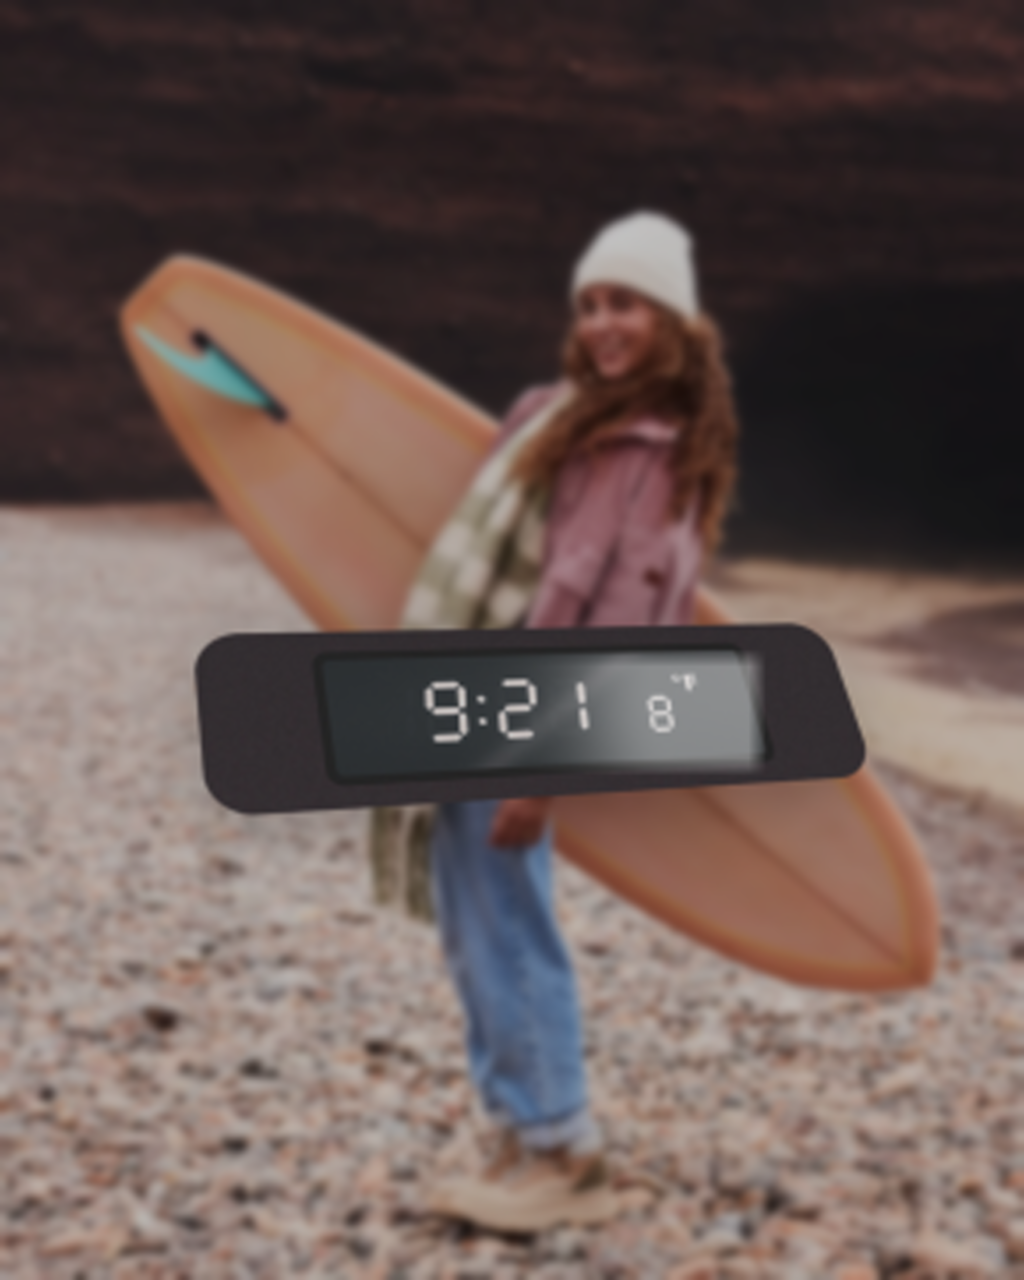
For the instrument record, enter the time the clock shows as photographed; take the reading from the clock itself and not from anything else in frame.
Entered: 9:21
